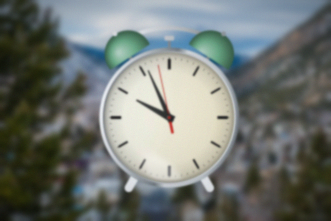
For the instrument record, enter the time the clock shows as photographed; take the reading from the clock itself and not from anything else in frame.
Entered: 9:55:58
